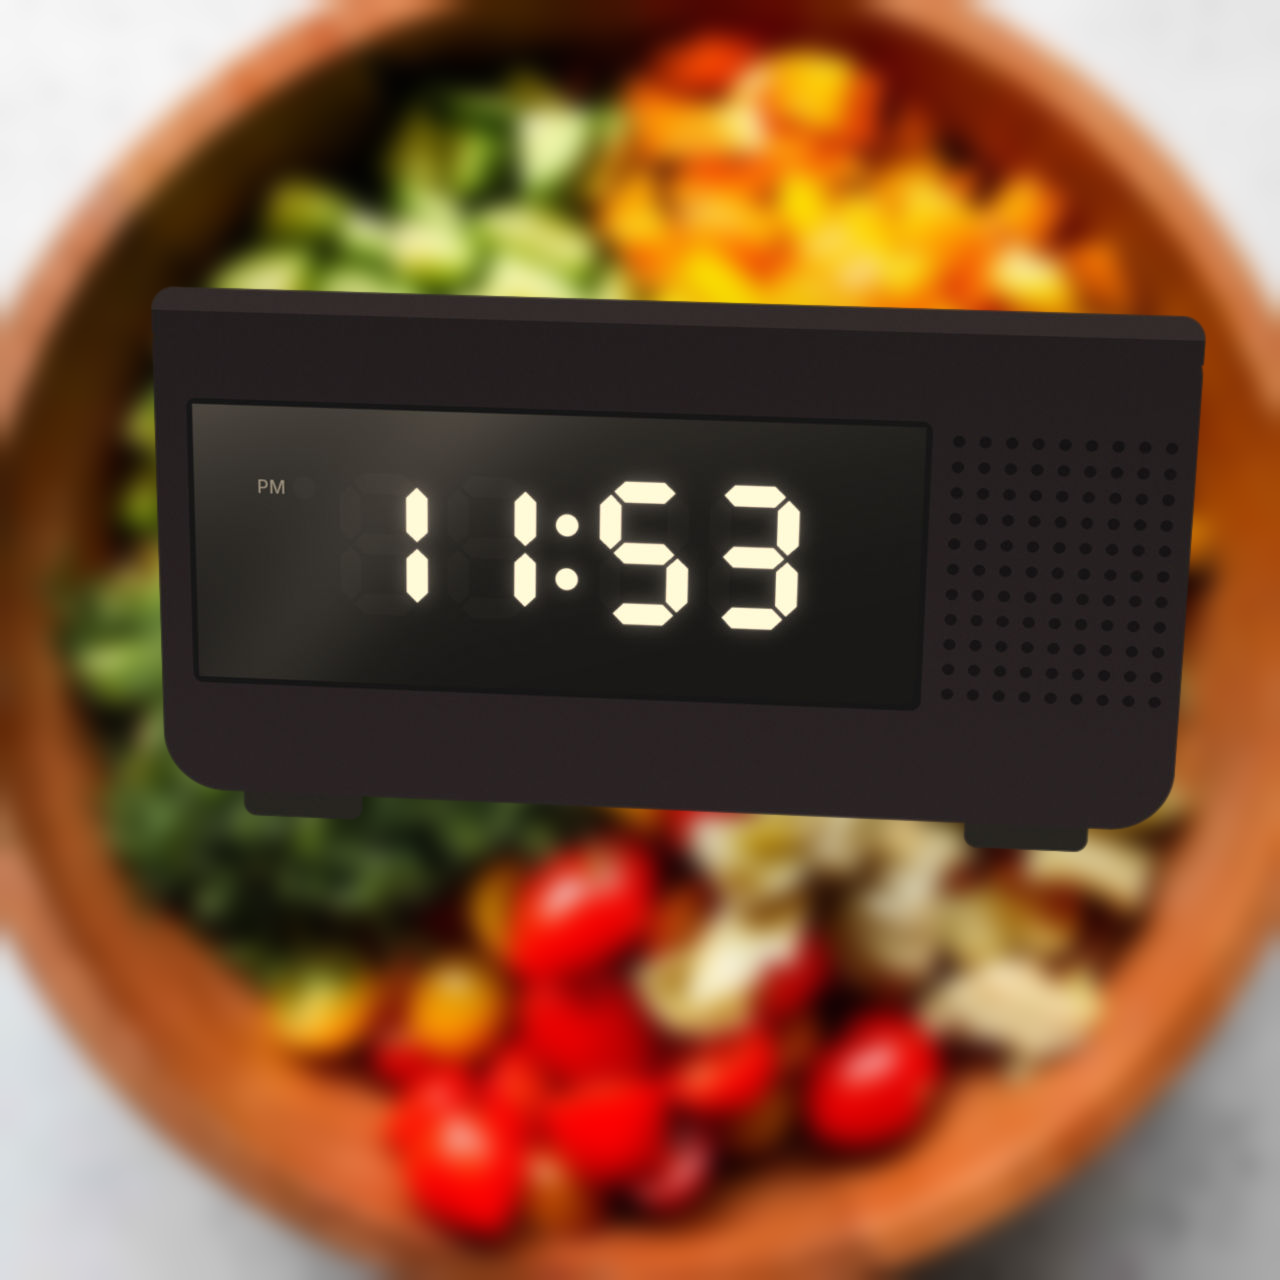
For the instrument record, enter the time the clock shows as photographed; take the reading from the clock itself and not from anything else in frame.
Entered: 11:53
